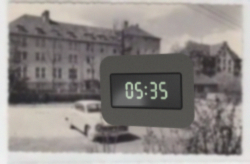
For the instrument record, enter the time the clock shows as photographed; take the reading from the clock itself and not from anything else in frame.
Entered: 5:35
